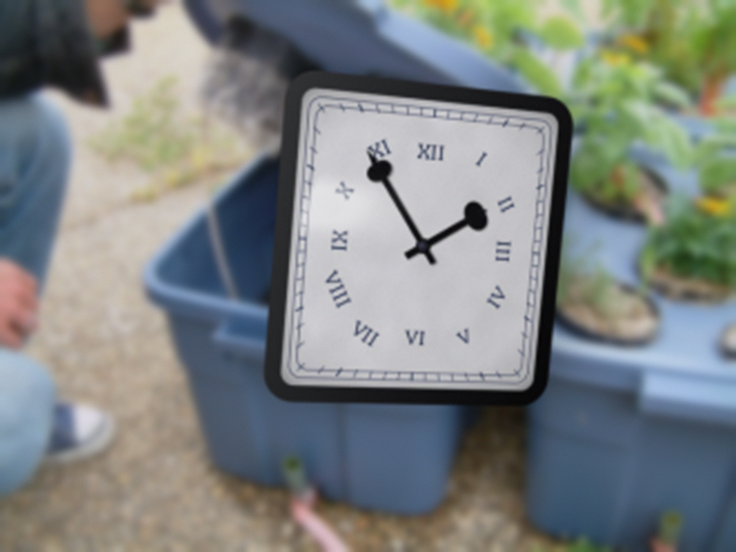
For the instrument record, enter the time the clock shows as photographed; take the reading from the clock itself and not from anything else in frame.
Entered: 1:54
